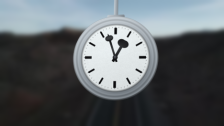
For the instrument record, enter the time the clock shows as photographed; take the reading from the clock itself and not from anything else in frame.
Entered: 12:57
